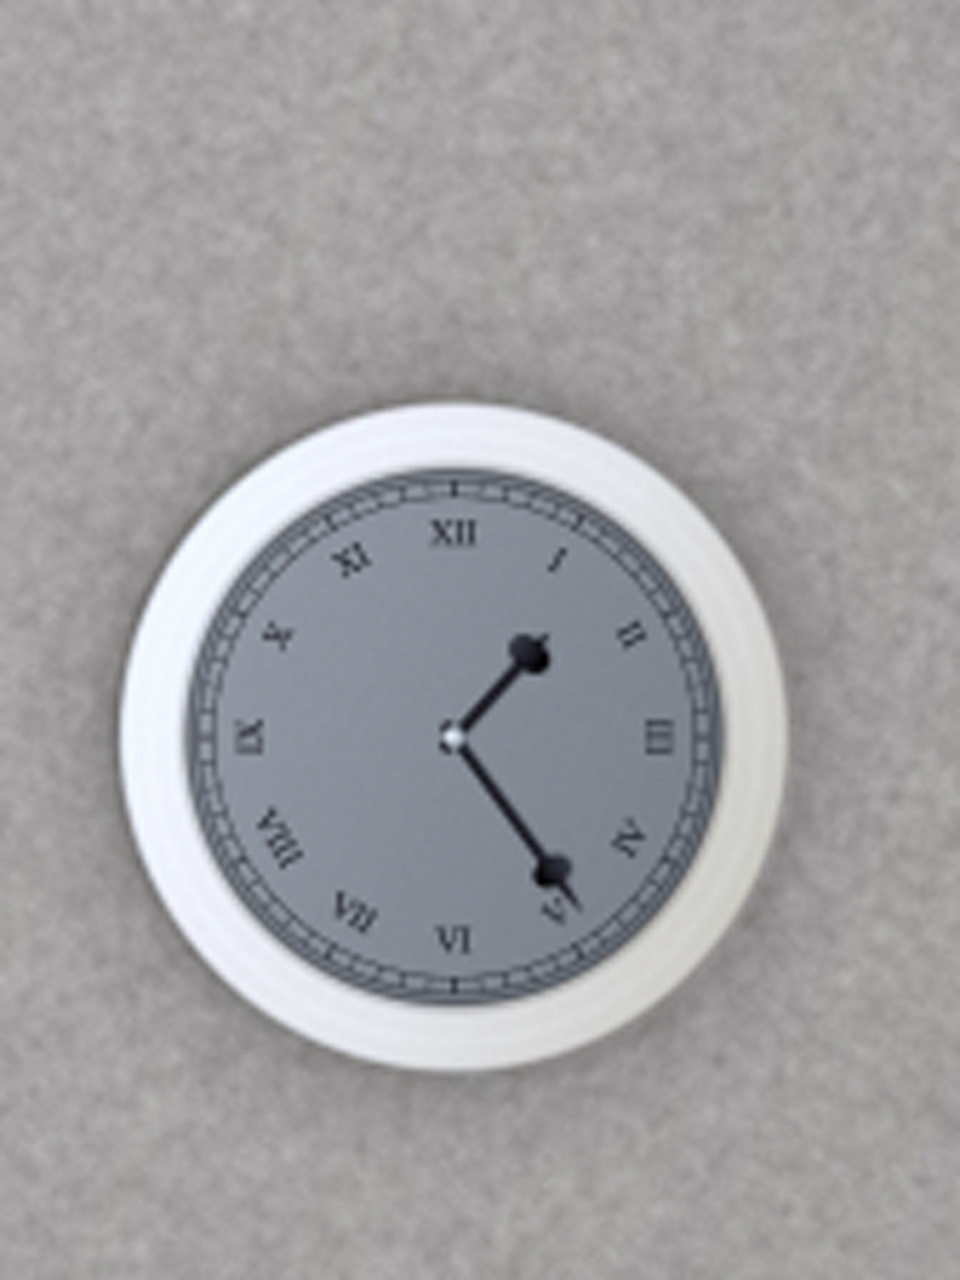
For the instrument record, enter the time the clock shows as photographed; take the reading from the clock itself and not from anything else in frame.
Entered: 1:24
